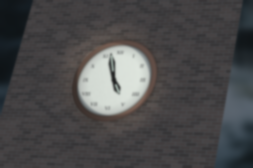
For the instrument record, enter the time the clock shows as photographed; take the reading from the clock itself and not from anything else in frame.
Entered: 4:57
